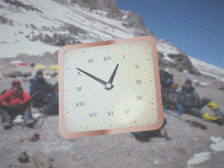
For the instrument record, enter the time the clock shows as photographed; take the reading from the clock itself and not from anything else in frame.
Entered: 12:51
